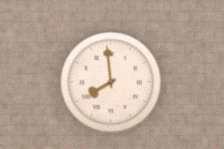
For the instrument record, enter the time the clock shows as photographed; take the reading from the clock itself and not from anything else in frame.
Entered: 7:59
